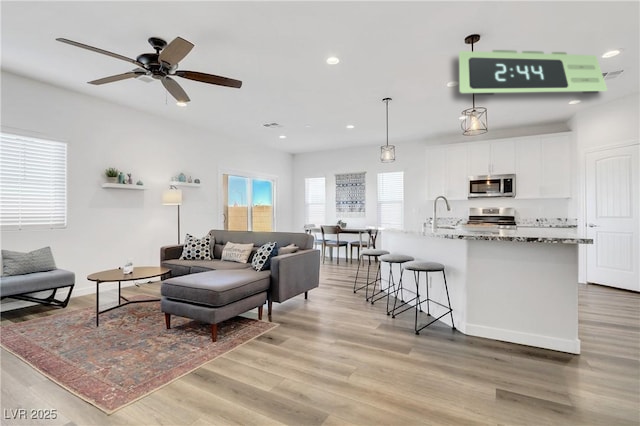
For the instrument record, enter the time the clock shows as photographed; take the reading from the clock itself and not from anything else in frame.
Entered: 2:44
